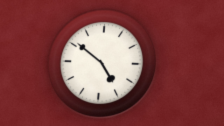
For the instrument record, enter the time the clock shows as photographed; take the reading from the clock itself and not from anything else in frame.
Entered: 4:51
